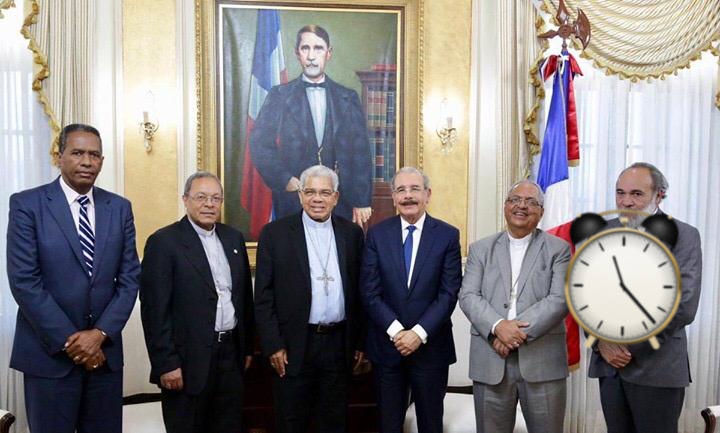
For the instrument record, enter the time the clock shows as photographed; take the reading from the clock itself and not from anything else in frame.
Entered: 11:23
